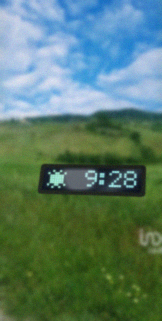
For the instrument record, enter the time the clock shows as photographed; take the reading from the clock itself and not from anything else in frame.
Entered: 9:28
